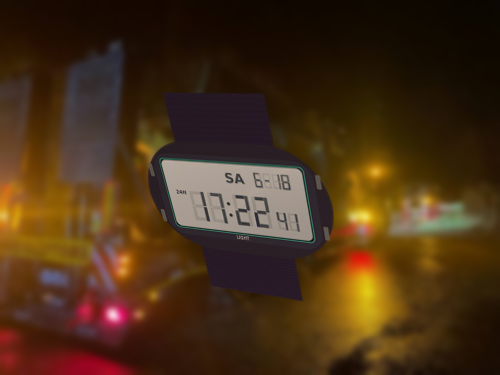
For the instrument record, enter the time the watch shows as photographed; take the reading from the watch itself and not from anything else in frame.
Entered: 17:22:41
